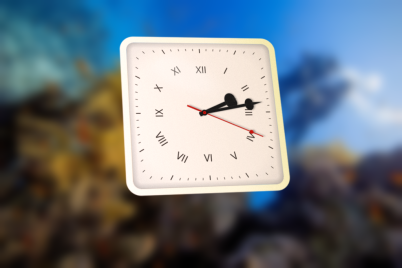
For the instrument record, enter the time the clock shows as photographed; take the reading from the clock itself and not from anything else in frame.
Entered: 2:13:19
